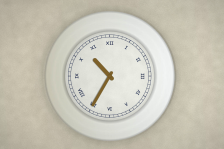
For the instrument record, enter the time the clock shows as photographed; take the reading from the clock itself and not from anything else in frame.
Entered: 10:35
